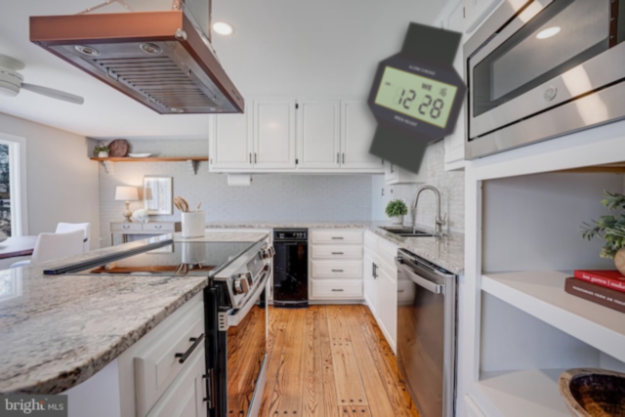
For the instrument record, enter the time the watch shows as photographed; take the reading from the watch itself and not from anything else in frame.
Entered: 12:28
